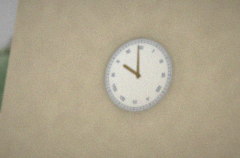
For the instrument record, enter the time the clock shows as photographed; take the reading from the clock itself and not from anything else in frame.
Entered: 9:59
